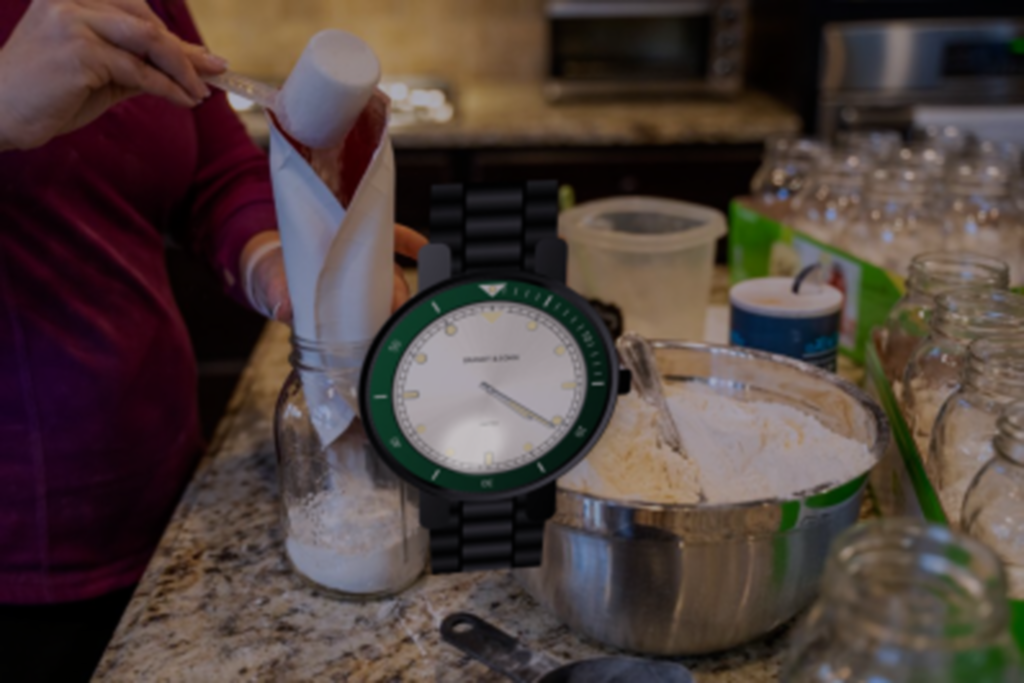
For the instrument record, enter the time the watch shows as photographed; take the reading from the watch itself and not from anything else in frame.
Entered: 4:21
